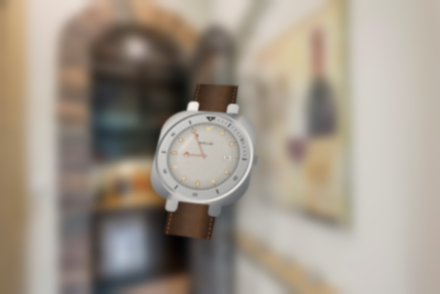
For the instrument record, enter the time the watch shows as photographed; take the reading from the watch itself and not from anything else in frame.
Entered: 8:55
